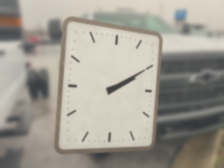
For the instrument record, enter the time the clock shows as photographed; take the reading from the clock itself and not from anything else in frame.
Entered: 2:10
